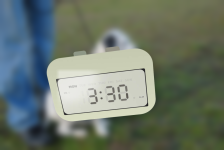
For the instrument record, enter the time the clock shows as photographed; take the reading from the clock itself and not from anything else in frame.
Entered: 3:30
